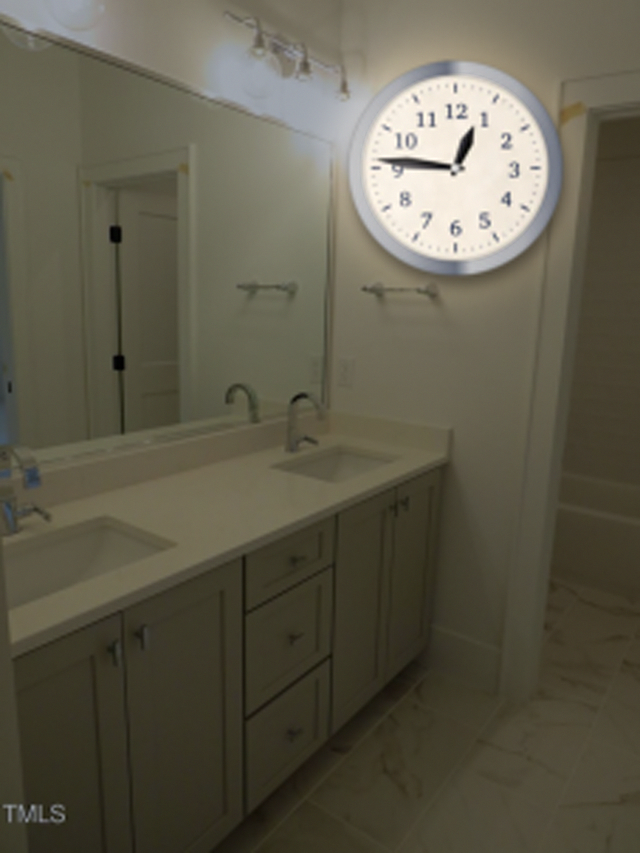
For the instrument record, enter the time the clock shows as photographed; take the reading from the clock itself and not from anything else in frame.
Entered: 12:46
